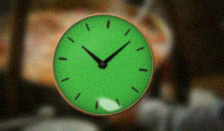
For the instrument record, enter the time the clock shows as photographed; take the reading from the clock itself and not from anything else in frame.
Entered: 10:07
